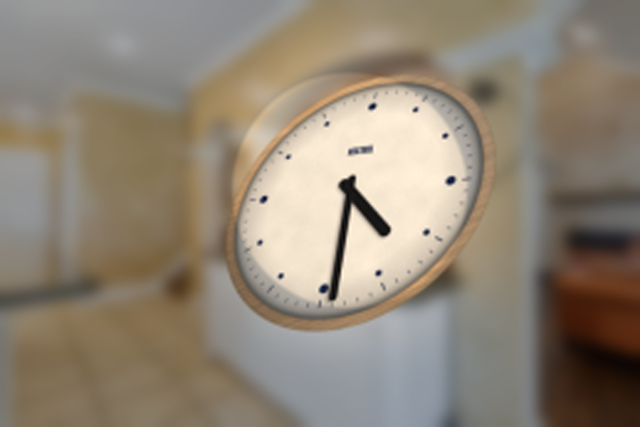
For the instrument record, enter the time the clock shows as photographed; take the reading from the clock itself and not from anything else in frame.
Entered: 4:29
